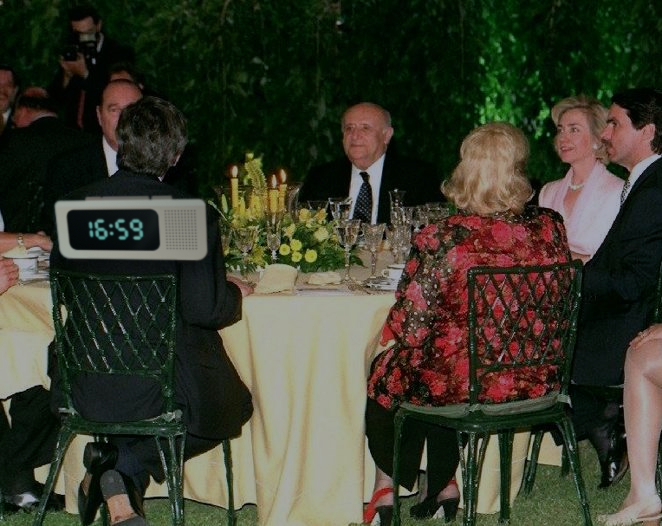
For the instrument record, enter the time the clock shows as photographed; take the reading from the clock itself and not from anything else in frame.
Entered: 16:59
